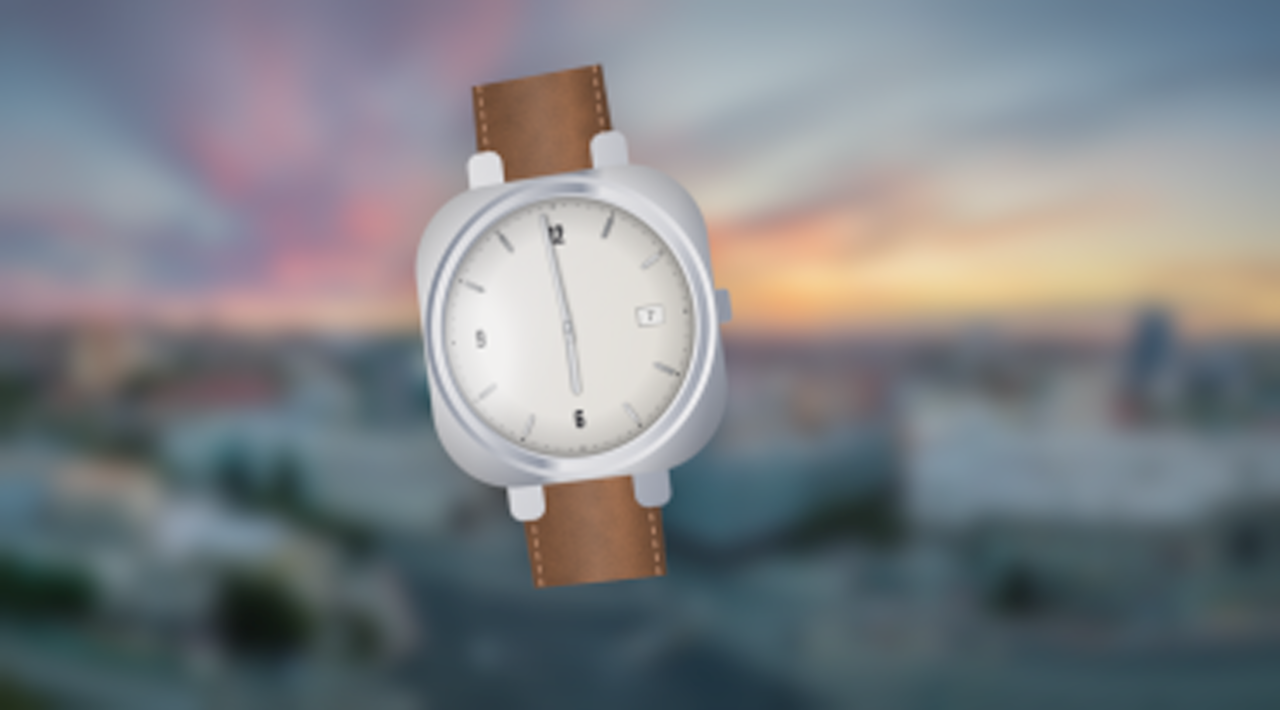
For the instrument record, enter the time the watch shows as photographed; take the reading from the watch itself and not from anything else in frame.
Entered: 5:59
